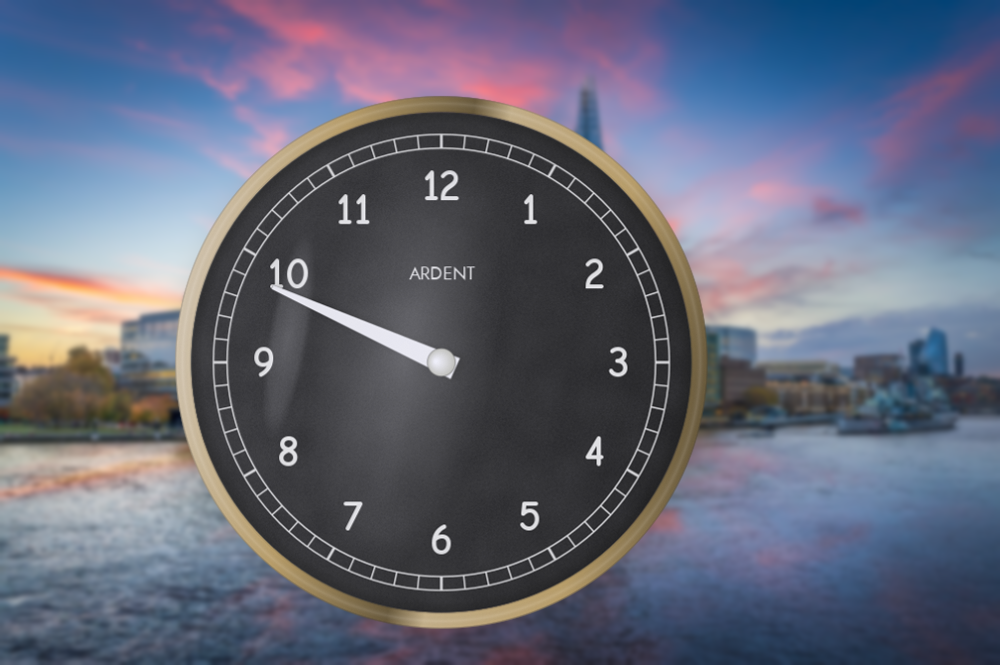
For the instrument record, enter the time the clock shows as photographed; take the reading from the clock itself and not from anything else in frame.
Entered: 9:49
